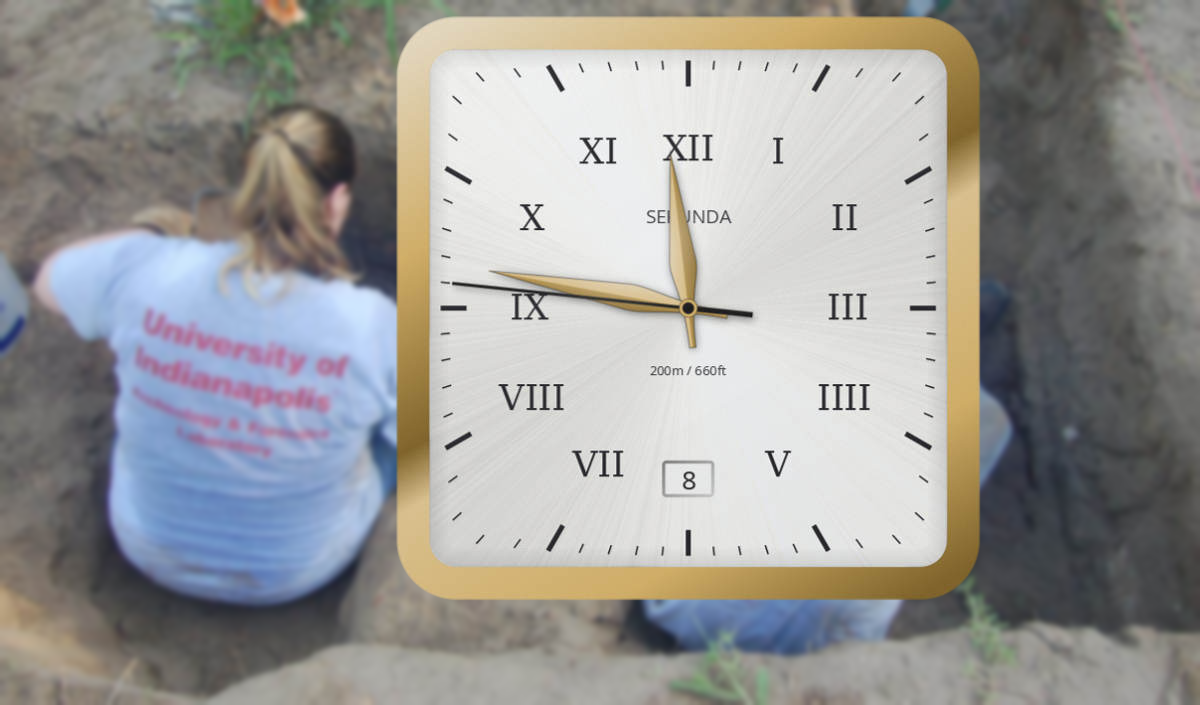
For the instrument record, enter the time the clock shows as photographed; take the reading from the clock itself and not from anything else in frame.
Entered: 11:46:46
